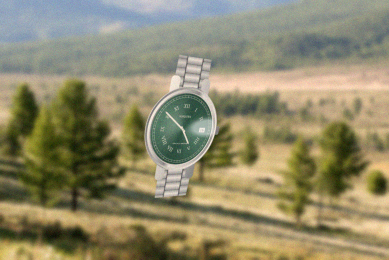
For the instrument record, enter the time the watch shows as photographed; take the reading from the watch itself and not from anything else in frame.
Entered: 4:51
